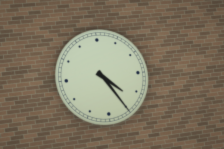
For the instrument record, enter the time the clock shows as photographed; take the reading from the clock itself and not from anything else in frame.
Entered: 4:25
